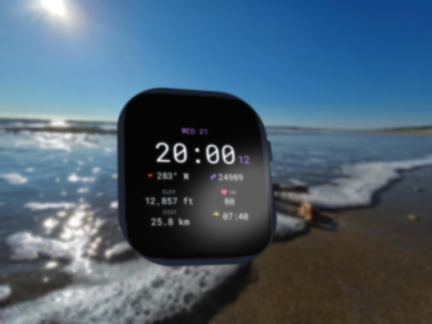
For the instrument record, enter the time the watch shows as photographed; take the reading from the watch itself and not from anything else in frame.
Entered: 20:00:12
